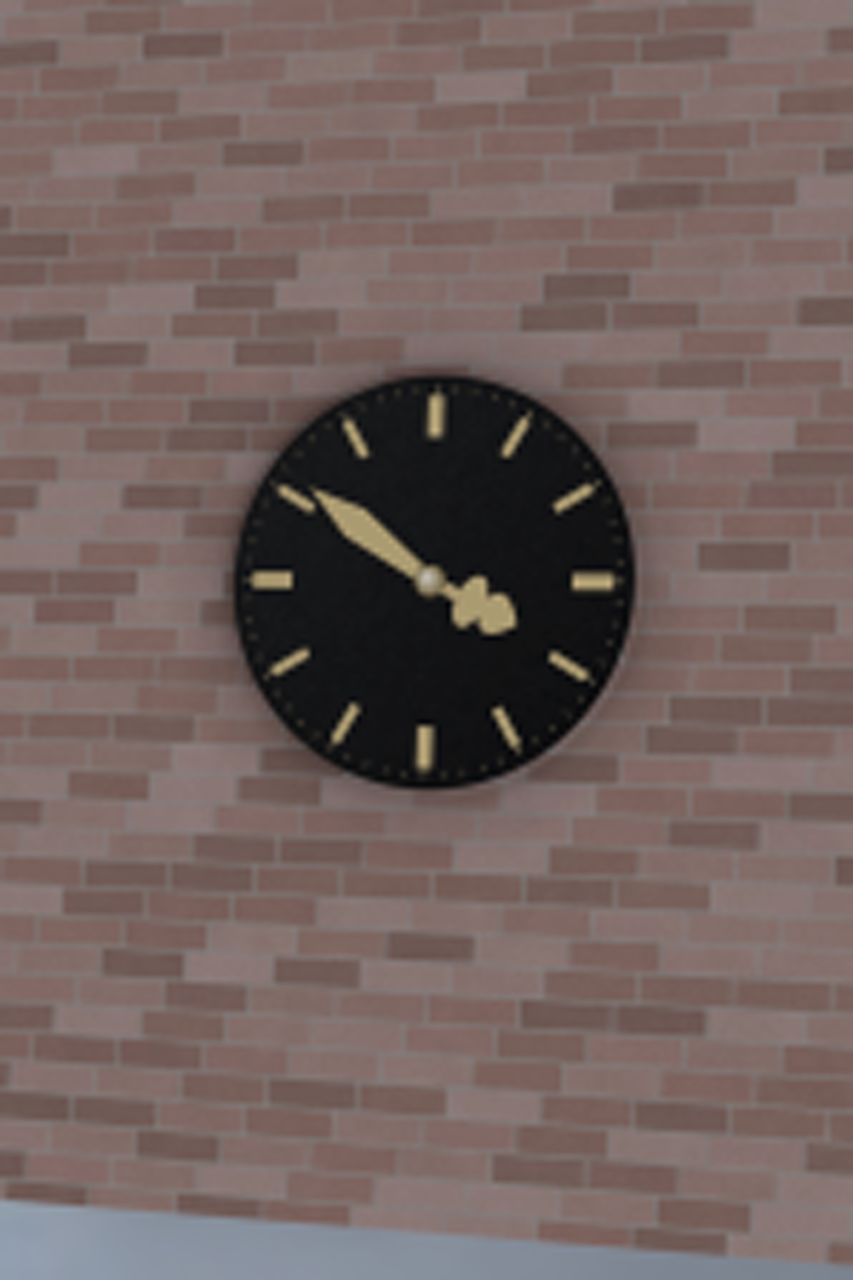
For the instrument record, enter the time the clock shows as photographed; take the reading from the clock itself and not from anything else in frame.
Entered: 3:51
